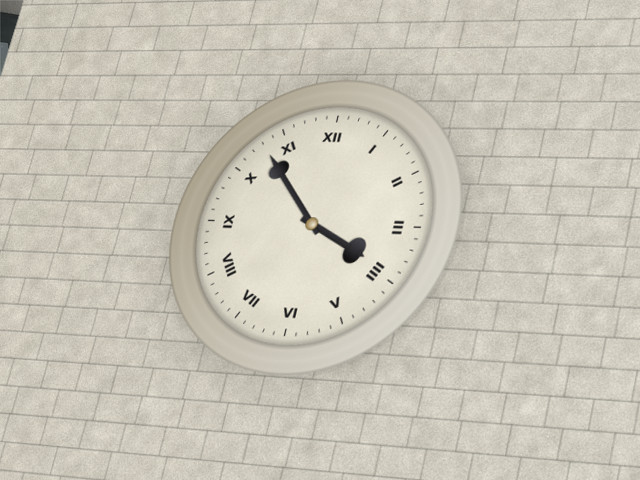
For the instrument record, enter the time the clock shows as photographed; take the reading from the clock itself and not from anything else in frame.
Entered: 3:53
